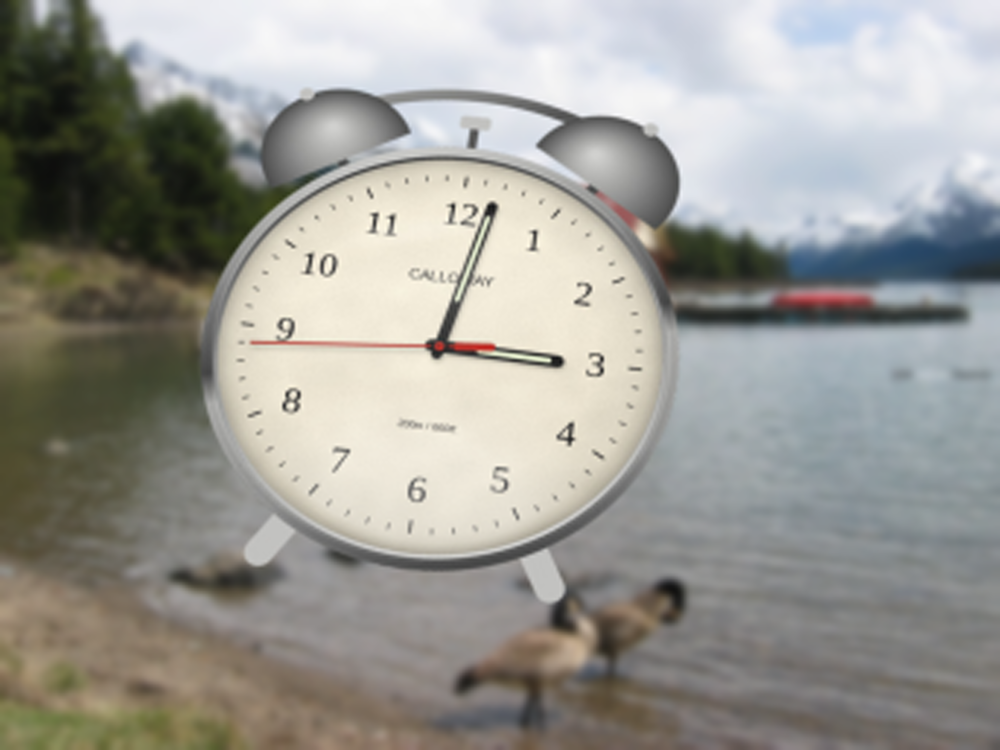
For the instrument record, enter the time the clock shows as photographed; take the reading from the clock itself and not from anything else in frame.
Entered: 3:01:44
